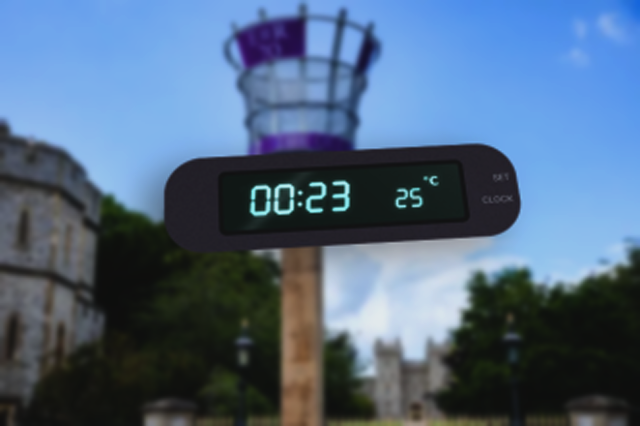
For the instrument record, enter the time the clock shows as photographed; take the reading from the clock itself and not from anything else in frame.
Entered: 0:23
